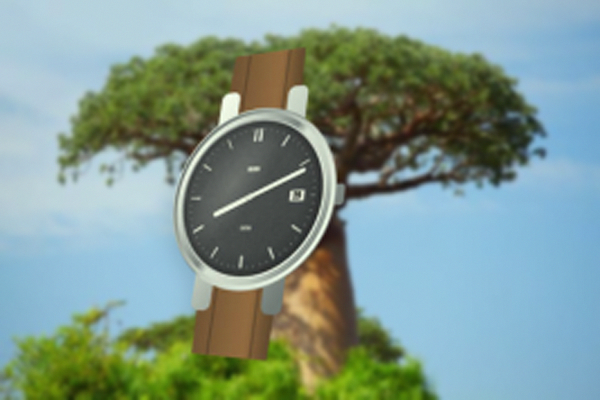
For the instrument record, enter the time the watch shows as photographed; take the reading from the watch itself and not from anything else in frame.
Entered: 8:11
